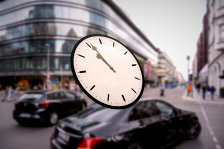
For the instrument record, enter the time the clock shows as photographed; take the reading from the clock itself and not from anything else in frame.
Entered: 10:56
